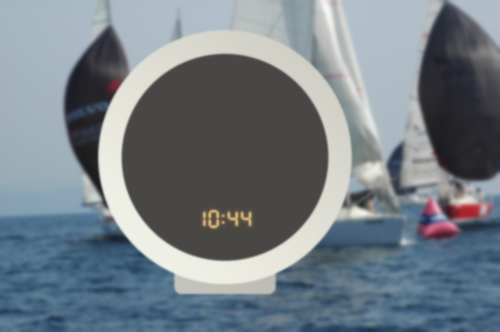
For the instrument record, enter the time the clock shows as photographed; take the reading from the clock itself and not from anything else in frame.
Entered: 10:44
